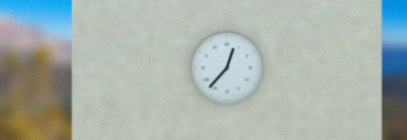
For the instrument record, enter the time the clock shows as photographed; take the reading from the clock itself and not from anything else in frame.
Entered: 12:37
